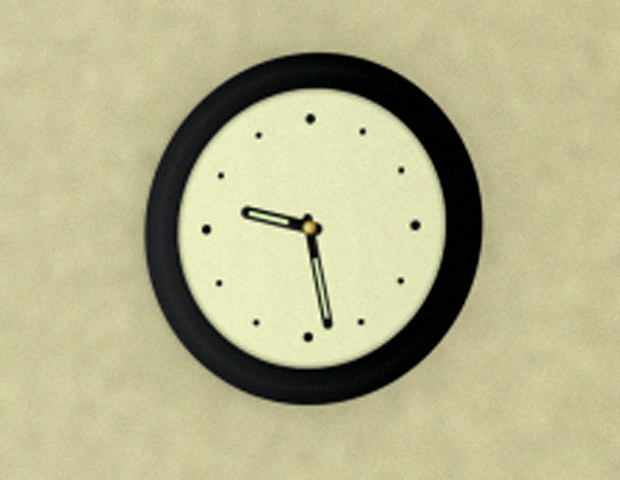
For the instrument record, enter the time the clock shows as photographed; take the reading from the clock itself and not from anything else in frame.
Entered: 9:28
